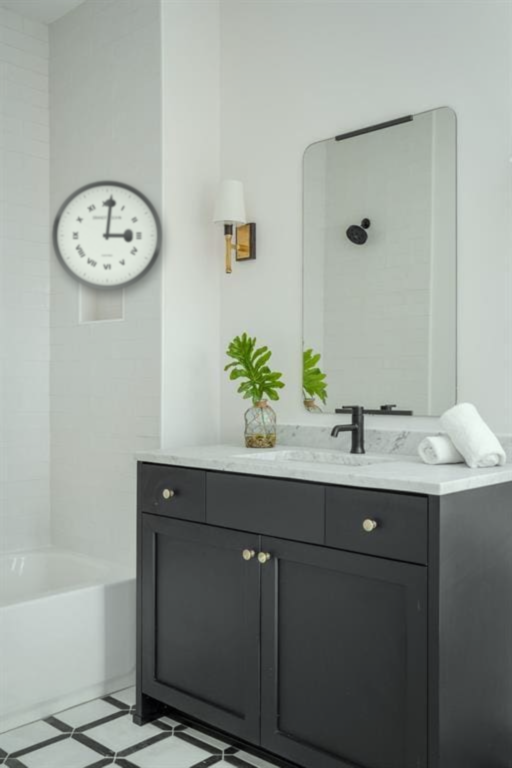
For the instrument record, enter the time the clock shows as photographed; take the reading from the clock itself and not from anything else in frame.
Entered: 3:01
